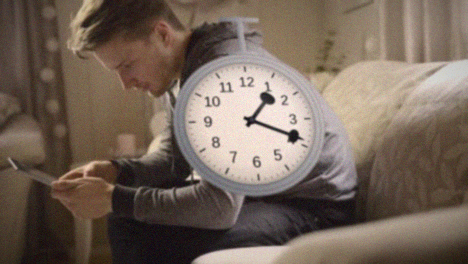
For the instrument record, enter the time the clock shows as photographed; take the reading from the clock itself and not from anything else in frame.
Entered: 1:19
